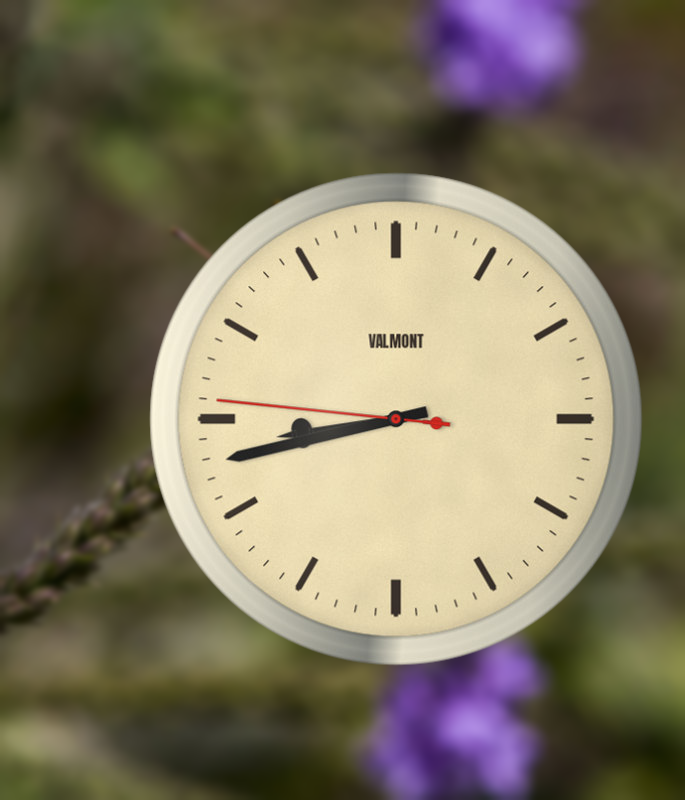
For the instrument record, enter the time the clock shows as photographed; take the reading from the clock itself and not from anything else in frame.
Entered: 8:42:46
